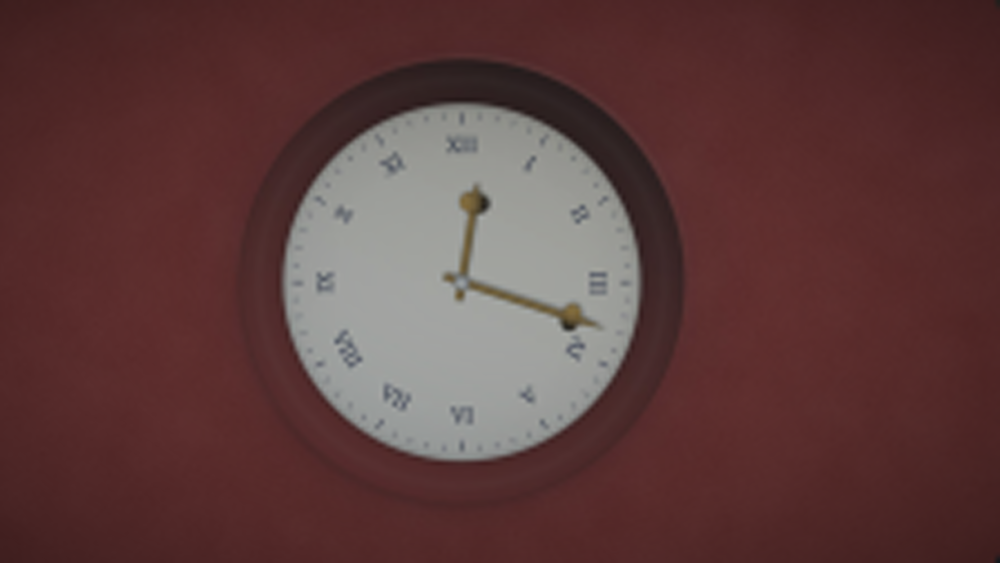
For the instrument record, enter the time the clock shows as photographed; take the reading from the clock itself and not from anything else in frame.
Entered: 12:18
